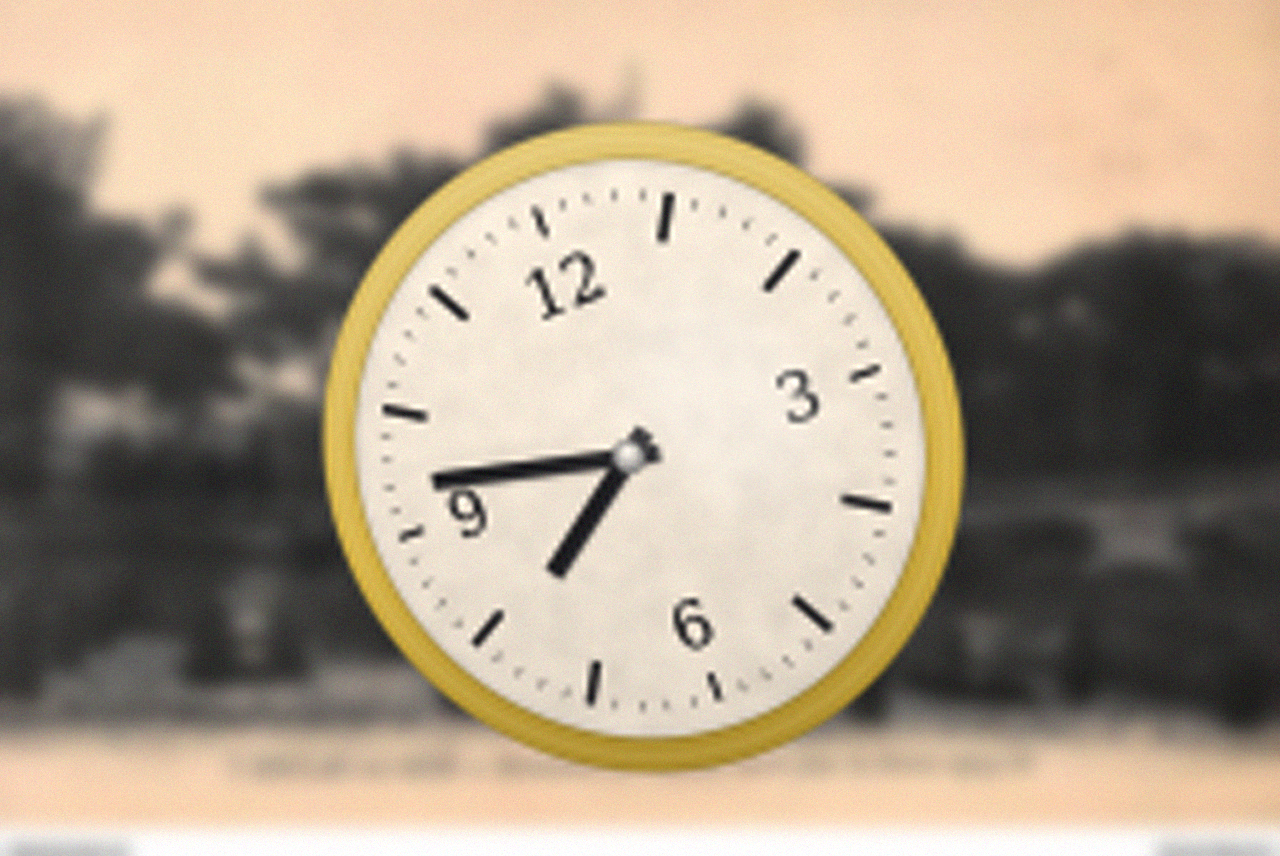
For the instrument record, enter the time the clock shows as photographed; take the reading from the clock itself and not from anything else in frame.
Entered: 7:47
